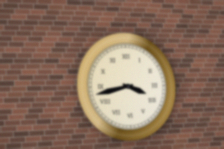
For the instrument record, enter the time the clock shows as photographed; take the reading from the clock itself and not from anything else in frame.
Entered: 3:43
